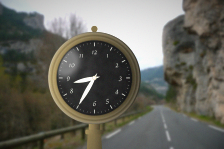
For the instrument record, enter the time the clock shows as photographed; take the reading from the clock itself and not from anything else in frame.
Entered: 8:35
